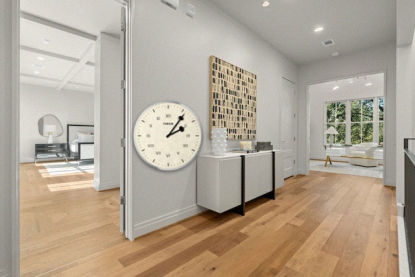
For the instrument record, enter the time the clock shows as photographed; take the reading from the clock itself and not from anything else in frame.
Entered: 2:06
